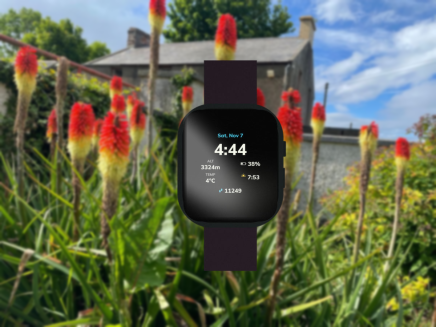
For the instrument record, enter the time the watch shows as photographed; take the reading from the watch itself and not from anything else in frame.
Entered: 4:44
